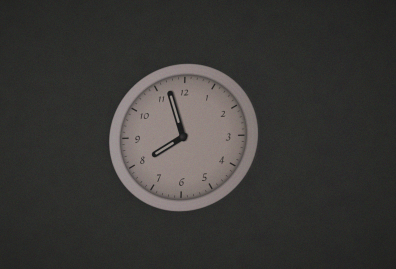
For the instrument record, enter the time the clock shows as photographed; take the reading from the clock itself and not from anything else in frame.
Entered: 7:57
